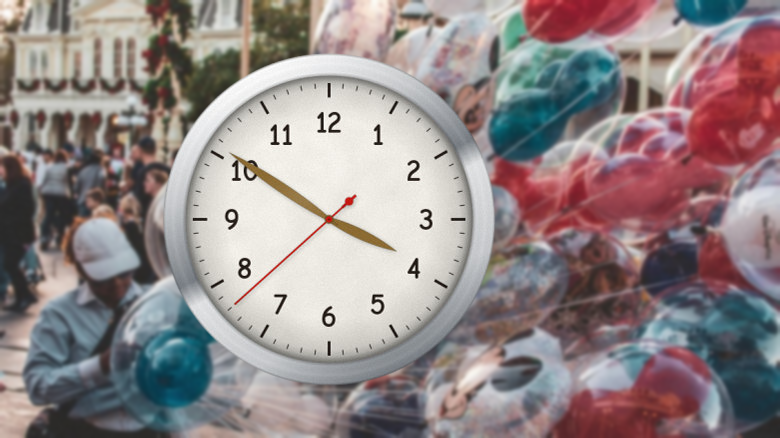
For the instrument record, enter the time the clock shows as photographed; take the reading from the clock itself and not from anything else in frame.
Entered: 3:50:38
